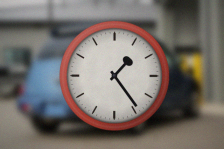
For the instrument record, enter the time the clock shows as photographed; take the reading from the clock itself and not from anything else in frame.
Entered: 1:24
